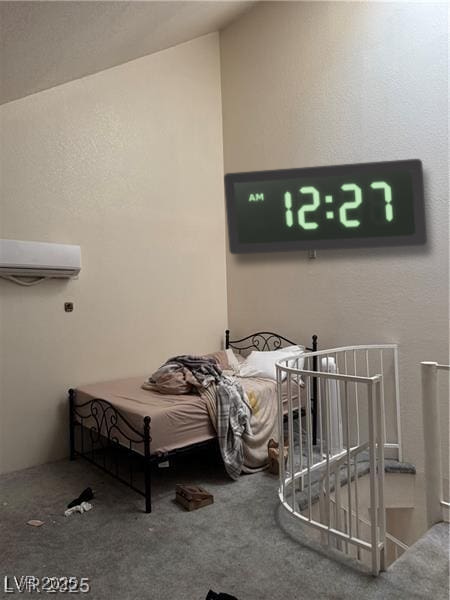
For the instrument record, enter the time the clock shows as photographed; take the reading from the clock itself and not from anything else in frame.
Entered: 12:27
